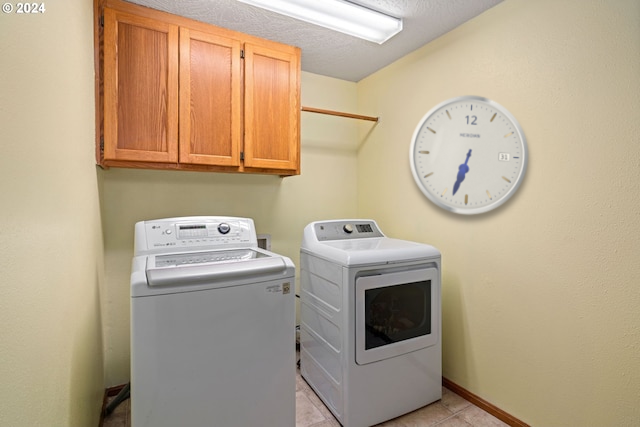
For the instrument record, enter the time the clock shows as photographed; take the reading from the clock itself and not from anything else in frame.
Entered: 6:33
